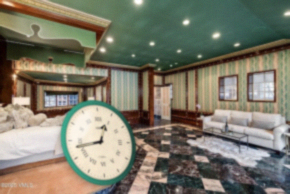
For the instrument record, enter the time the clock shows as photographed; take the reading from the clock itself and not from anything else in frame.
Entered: 12:43
